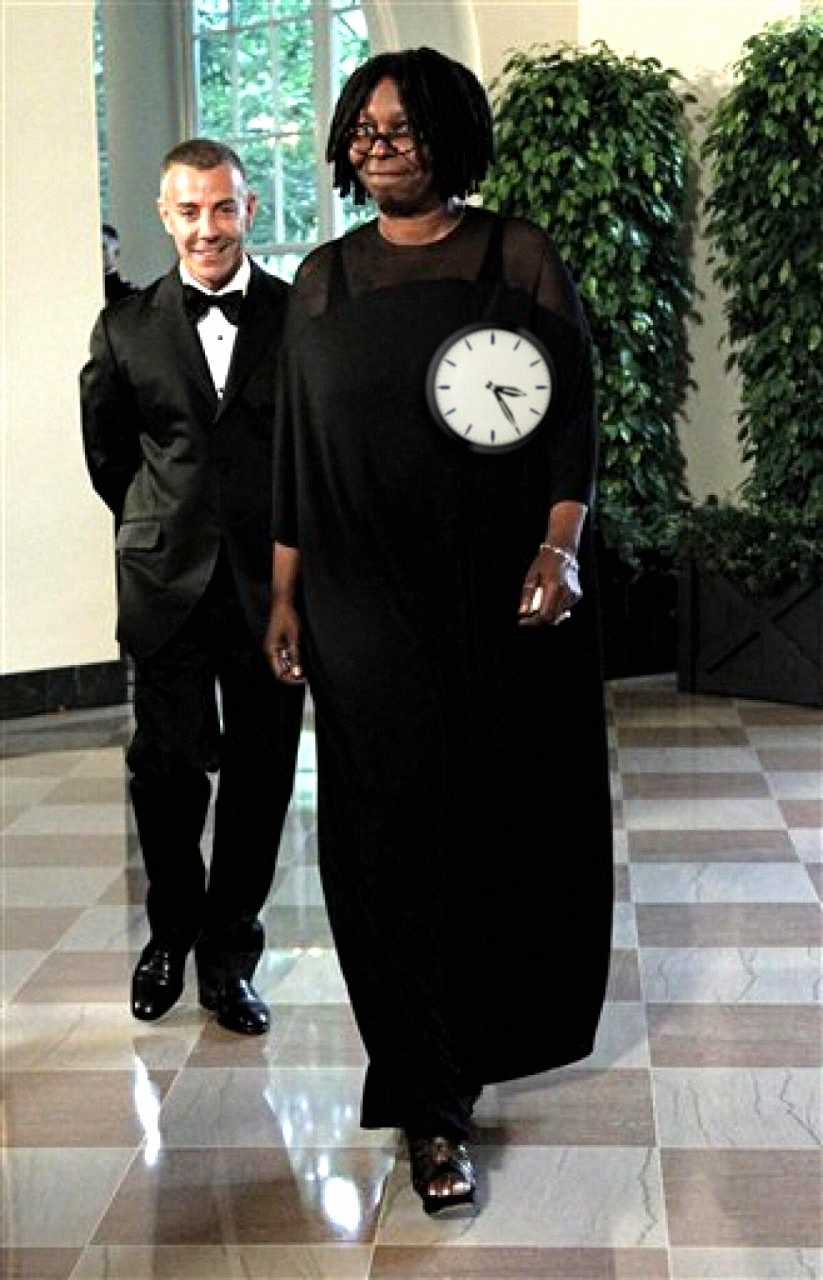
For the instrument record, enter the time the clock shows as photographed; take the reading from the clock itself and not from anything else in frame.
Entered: 3:25
